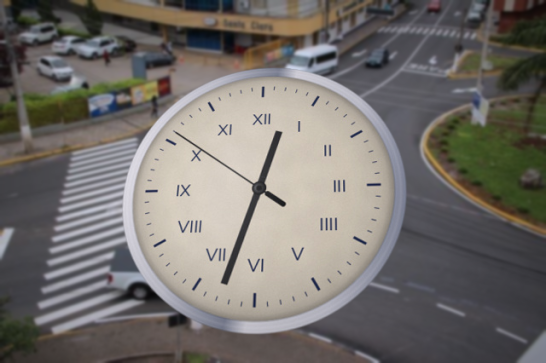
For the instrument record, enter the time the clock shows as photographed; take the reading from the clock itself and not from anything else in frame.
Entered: 12:32:51
